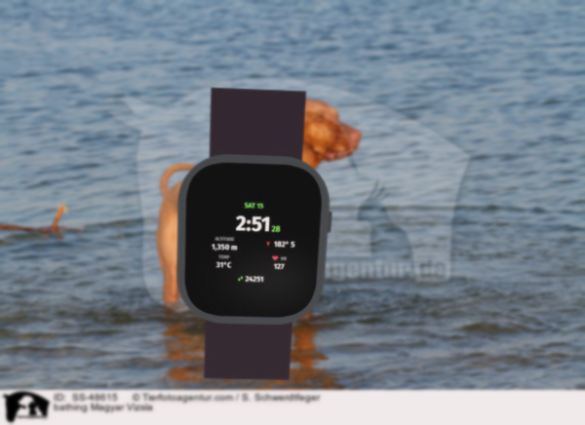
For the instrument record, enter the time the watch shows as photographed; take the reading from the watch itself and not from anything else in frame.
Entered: 2:51
